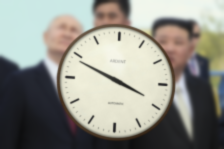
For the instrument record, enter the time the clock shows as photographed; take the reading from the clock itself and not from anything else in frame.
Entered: 3:49
